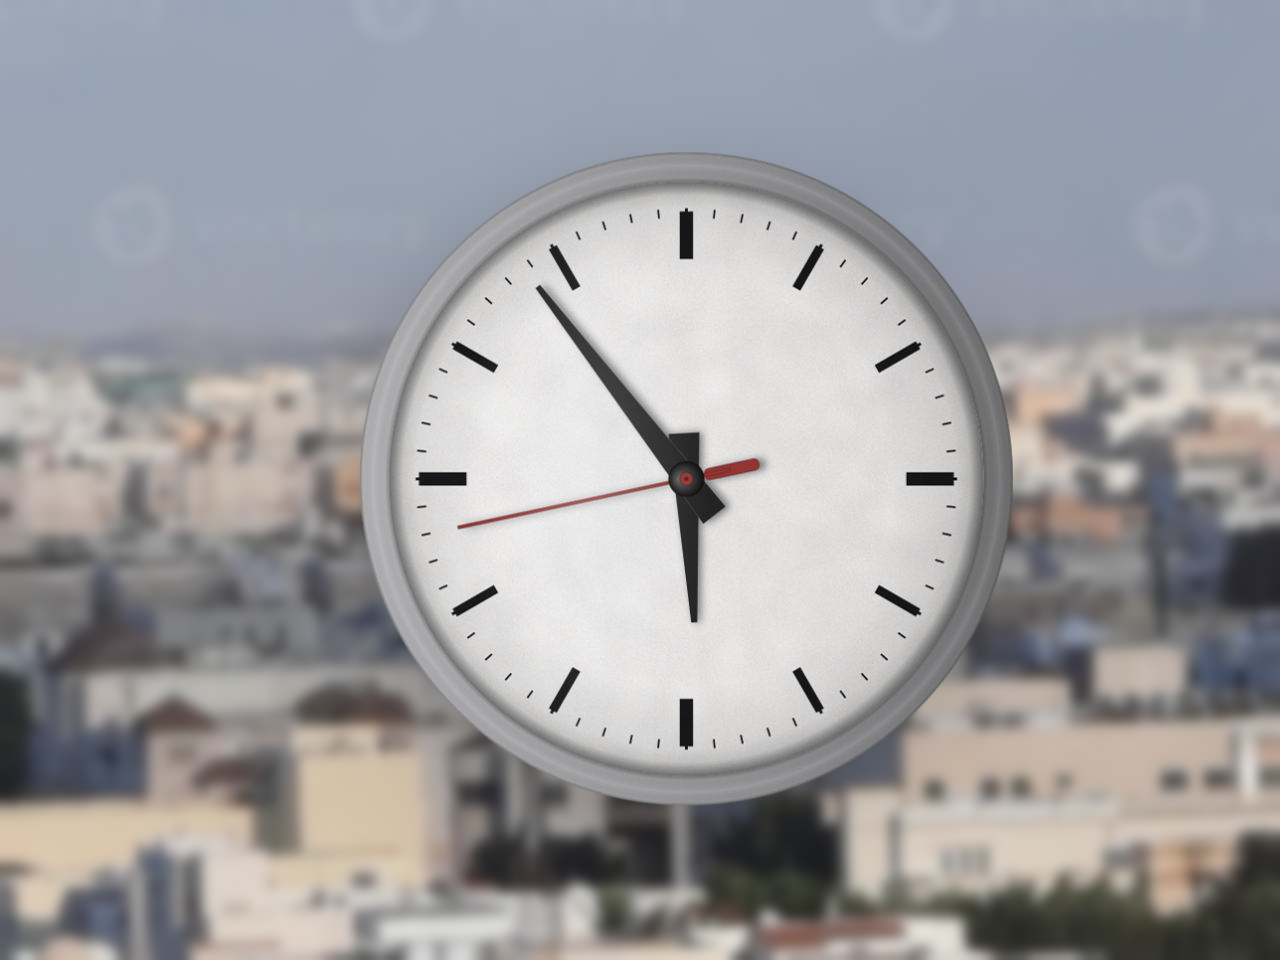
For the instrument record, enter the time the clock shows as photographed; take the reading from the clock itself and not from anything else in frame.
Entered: 5:53:43
